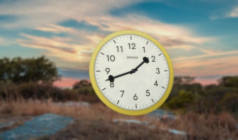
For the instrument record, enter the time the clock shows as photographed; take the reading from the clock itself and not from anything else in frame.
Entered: 1:42
